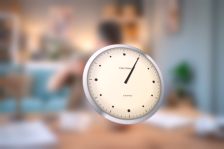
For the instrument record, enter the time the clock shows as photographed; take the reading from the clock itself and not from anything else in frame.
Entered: 1:05
